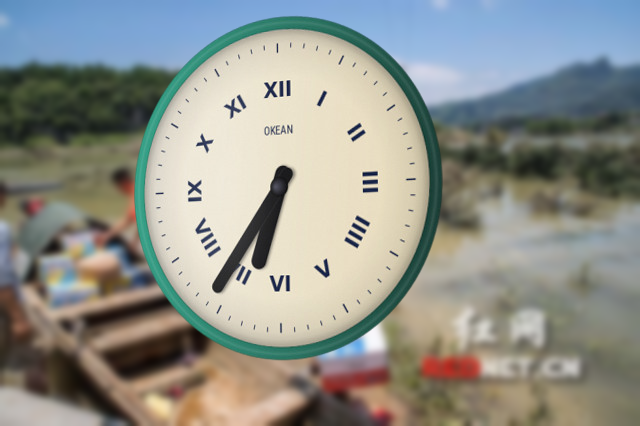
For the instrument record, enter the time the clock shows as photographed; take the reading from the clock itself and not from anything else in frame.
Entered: 6:36
